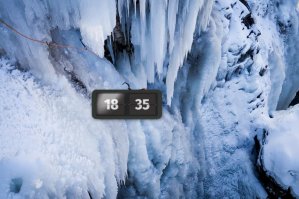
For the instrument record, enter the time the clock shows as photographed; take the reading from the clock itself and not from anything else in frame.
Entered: 18:35
